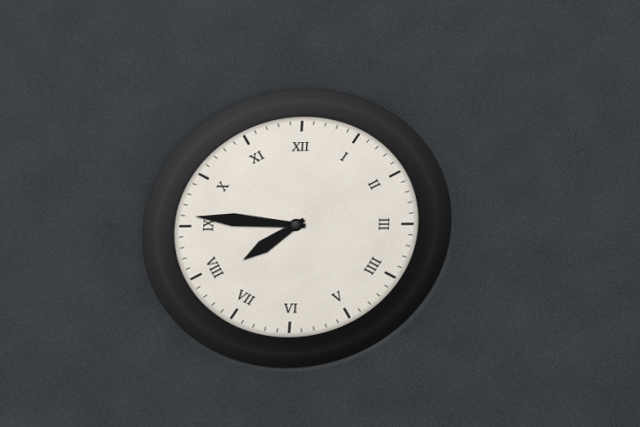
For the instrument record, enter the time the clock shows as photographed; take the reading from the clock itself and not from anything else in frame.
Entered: 7:46
